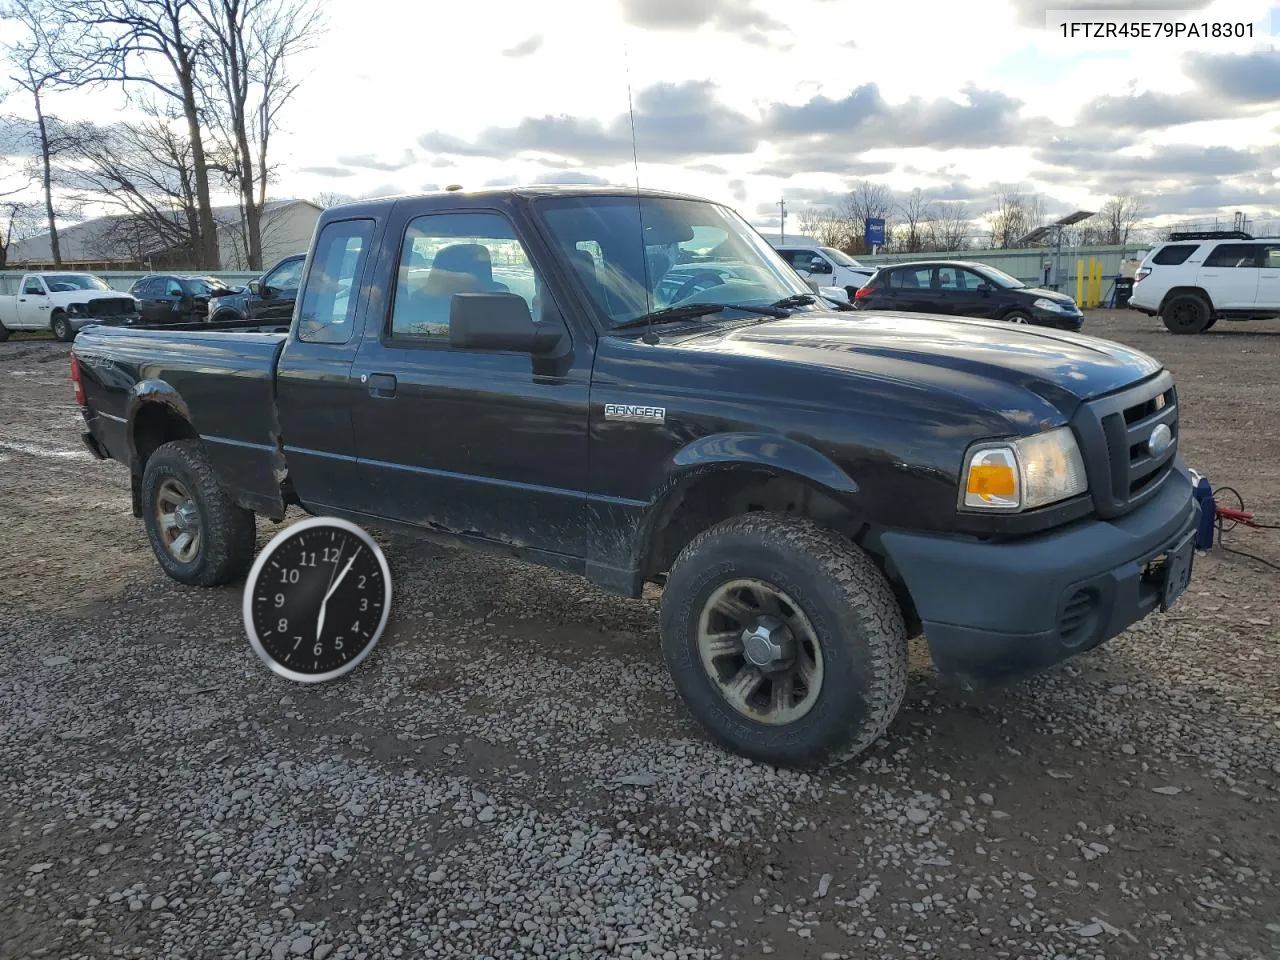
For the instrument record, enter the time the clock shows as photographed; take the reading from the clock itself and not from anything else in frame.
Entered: 6:05:02
